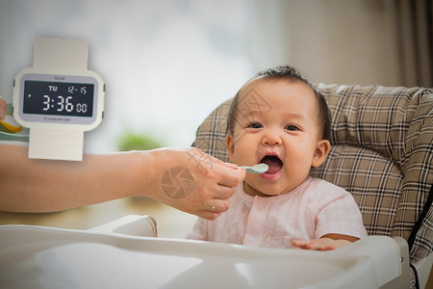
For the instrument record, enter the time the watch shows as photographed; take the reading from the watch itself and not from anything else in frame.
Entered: 3:36:00
